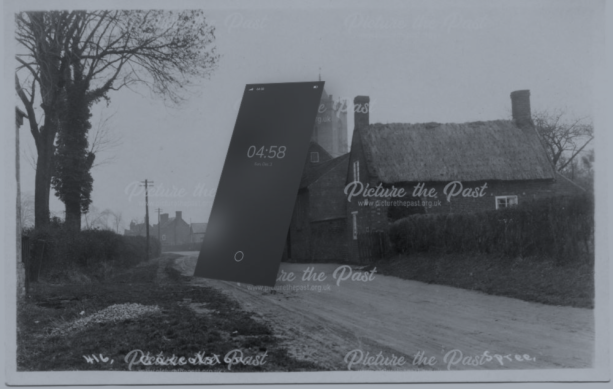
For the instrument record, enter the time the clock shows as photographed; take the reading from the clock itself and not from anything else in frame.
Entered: 4:58
